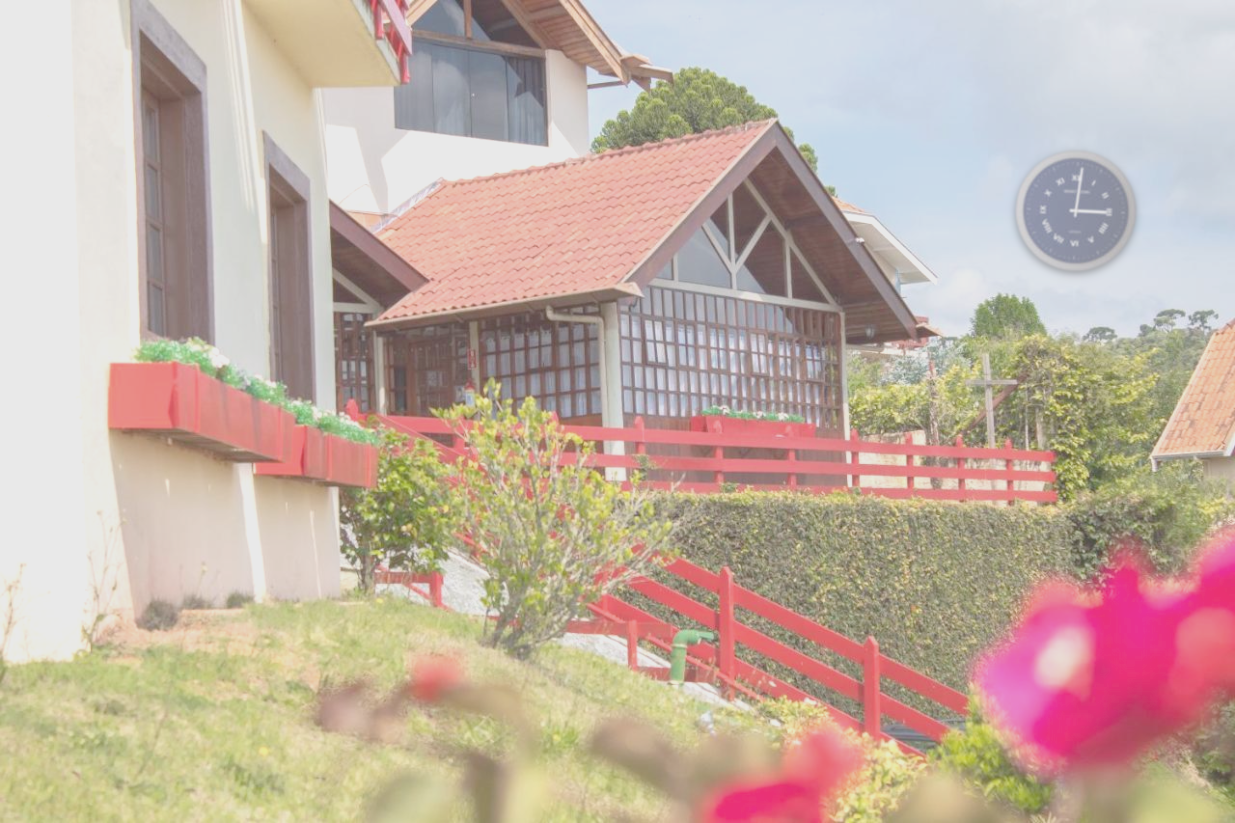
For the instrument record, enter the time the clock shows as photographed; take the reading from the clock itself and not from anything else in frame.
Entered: 3:01
